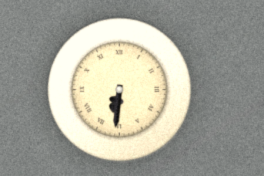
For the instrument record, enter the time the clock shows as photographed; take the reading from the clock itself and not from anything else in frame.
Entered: 6:31
